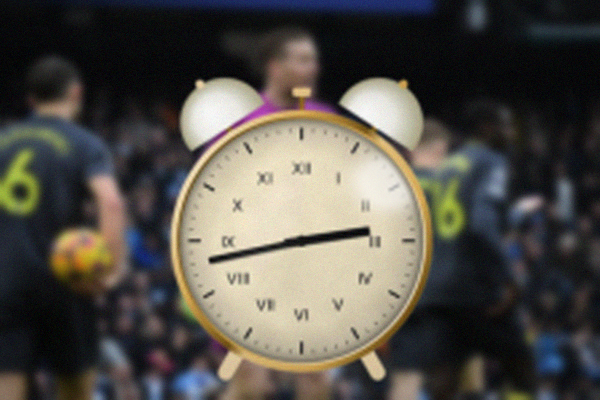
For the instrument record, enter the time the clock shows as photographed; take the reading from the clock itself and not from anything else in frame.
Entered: 2:43
